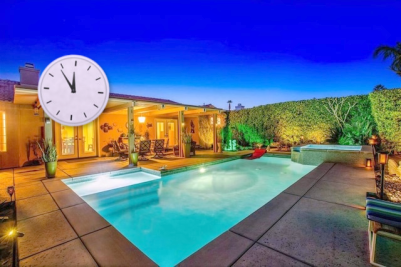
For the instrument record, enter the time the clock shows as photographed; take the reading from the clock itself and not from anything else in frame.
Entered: 11:54
